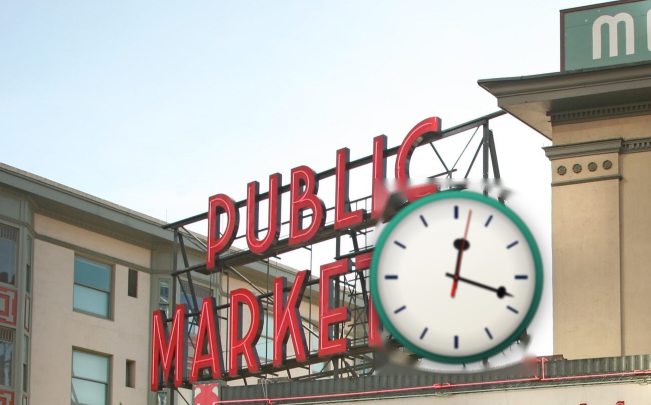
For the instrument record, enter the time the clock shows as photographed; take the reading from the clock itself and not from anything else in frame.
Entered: 12:18:02
